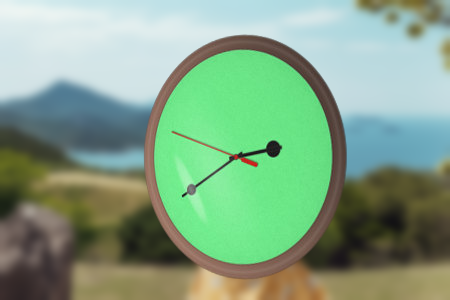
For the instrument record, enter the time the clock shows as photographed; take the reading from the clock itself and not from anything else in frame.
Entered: 2:39:48
